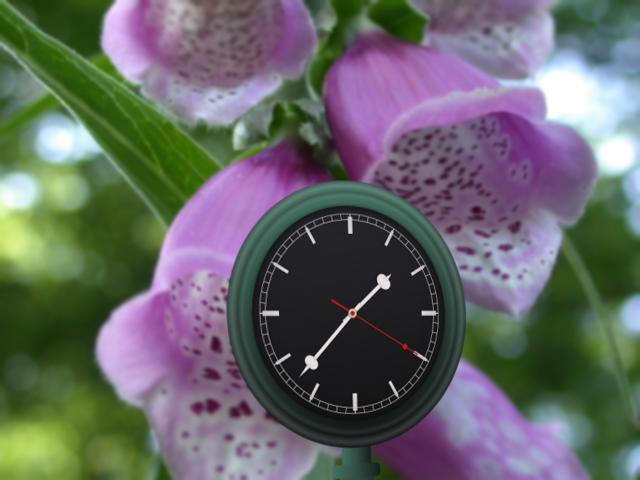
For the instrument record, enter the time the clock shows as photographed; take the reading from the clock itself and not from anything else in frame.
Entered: 1:37:20
